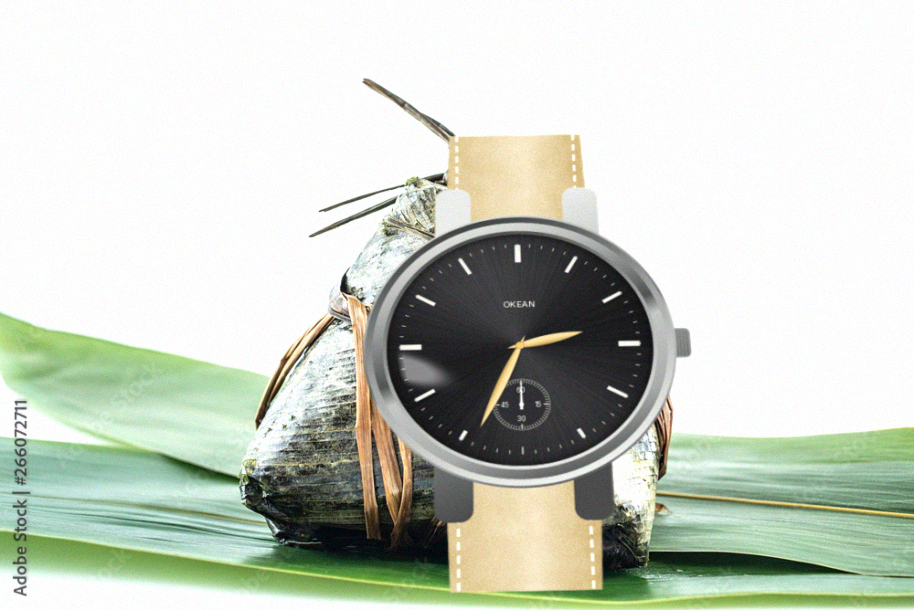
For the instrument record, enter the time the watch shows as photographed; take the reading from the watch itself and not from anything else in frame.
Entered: 2:34
